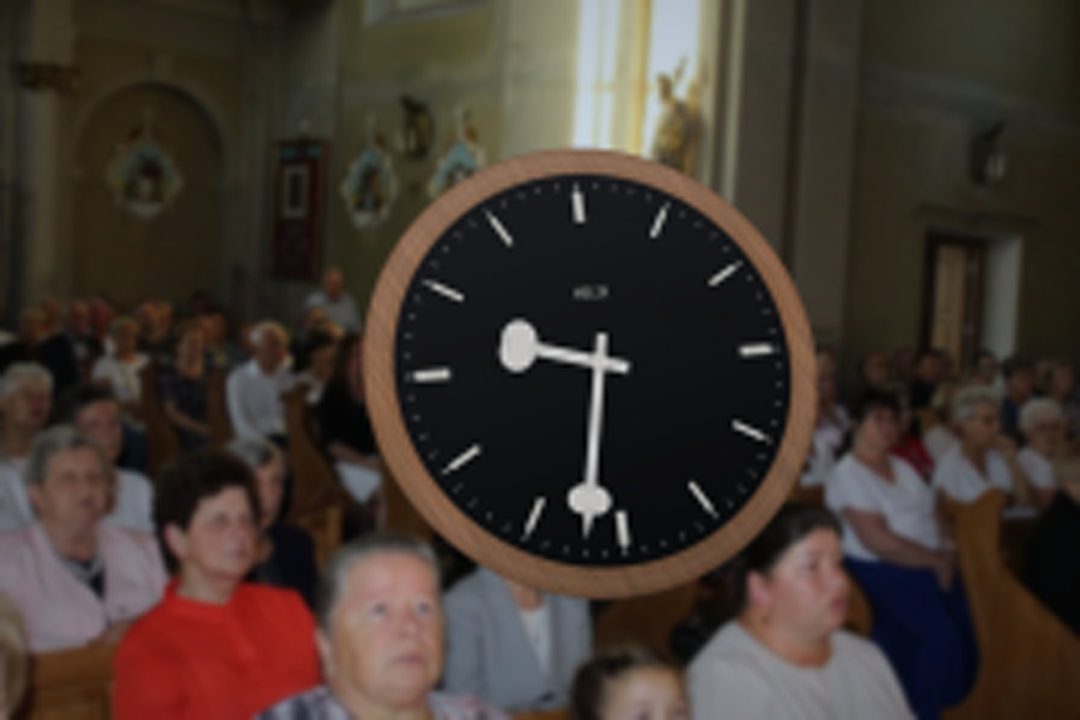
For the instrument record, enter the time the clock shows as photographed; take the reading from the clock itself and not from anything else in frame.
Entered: 9:32
